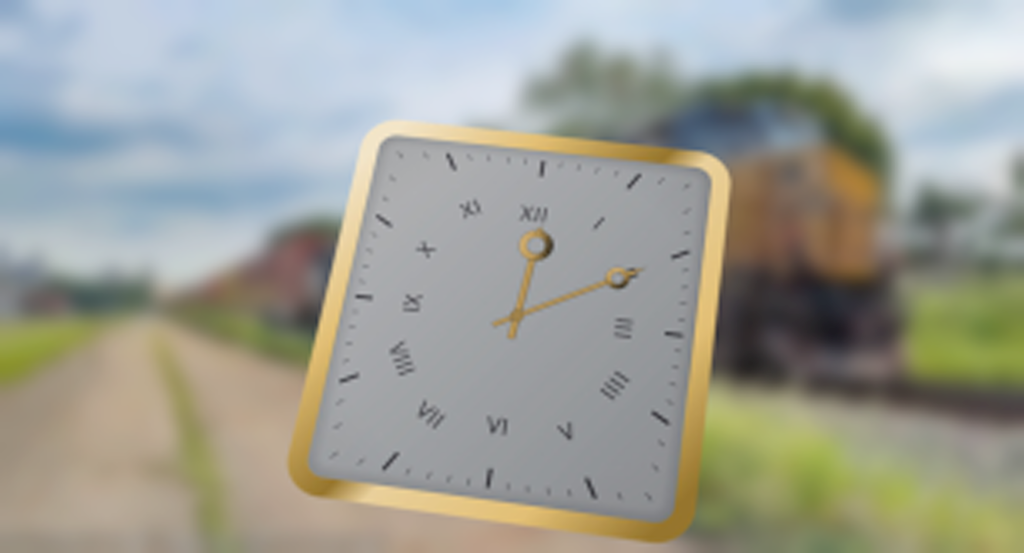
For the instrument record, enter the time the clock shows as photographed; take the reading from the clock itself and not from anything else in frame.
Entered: 12:10
